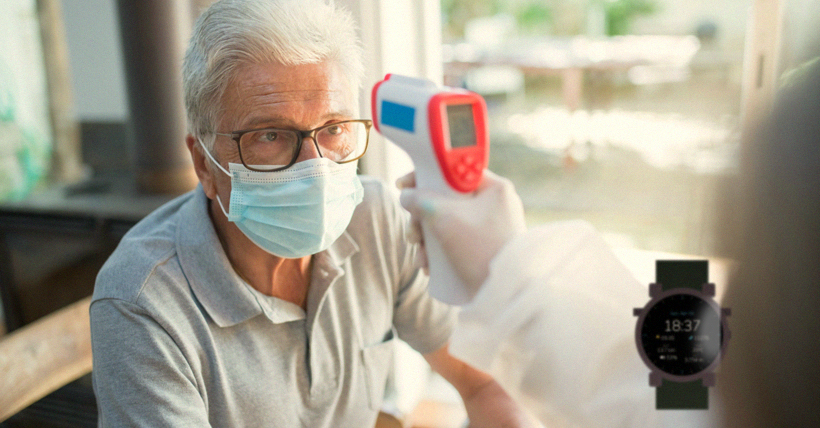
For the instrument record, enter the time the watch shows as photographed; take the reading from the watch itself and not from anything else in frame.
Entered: 18:37
